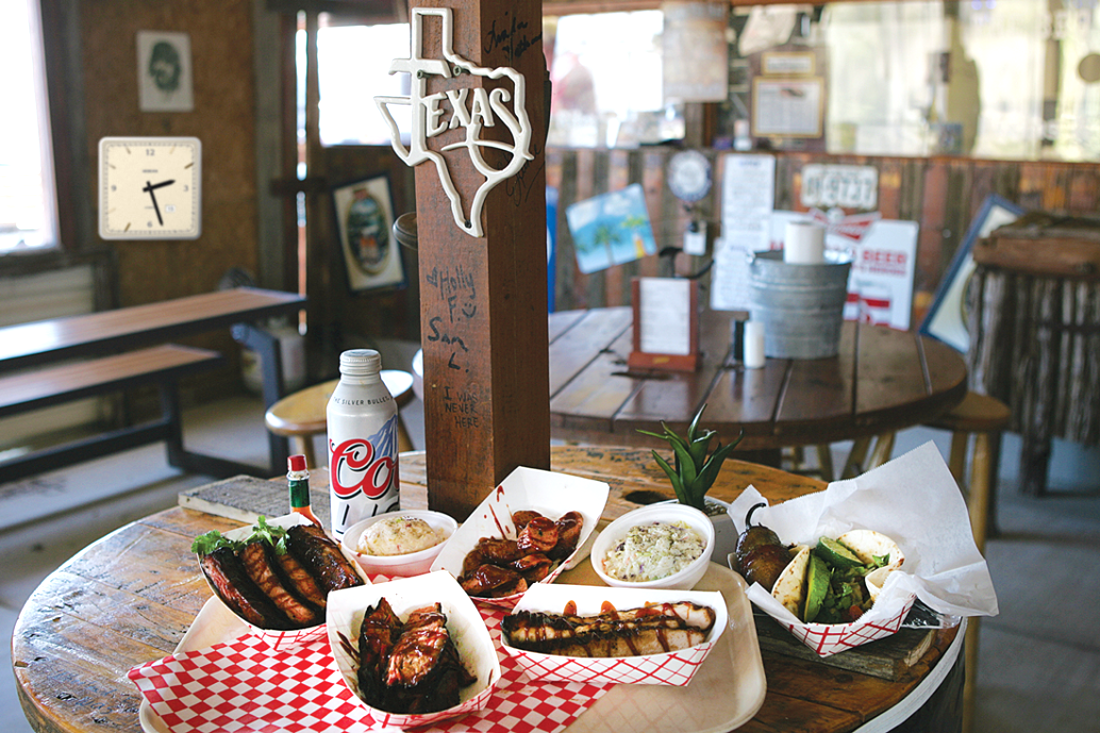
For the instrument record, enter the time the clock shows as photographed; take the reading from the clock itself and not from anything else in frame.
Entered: 2:27
